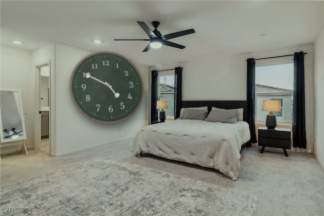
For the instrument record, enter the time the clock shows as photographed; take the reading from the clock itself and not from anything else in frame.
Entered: 4:50
